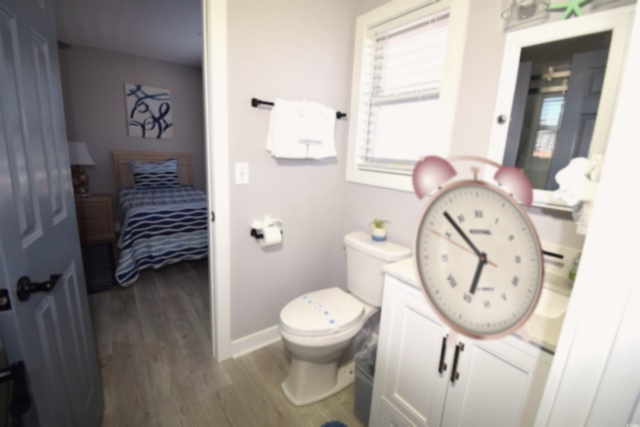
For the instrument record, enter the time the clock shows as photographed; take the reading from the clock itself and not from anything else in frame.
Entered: 6:52:49
